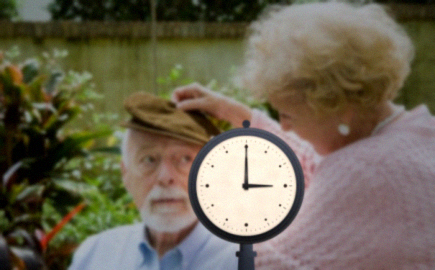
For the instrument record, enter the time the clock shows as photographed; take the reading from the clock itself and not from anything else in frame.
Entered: 3:00
